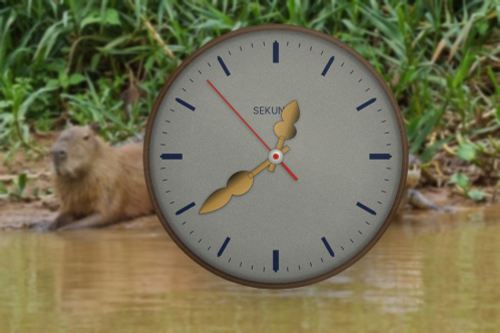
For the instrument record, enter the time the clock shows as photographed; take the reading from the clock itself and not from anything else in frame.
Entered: 12:38:53
